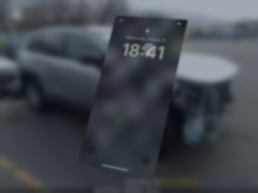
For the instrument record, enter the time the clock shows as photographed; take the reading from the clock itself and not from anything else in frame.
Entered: 18:41
